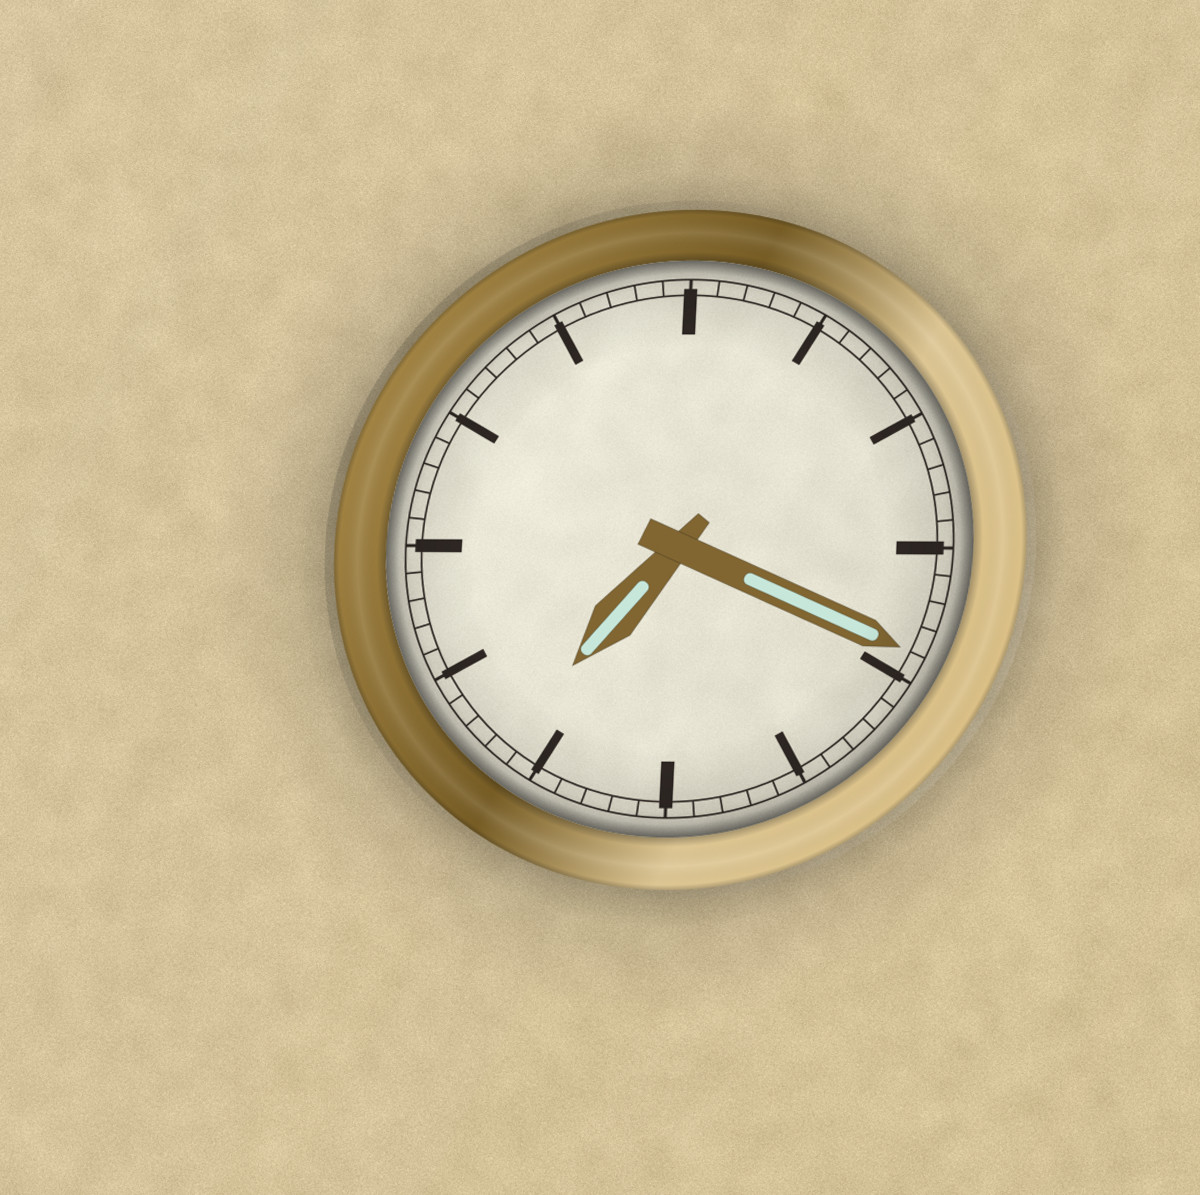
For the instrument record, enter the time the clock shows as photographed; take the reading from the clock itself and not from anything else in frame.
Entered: 7:19
